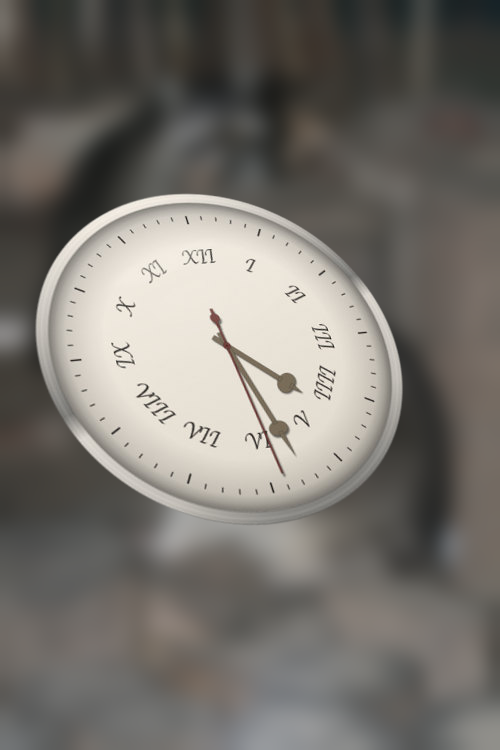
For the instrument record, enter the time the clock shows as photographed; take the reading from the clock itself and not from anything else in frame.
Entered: 4:27:29
